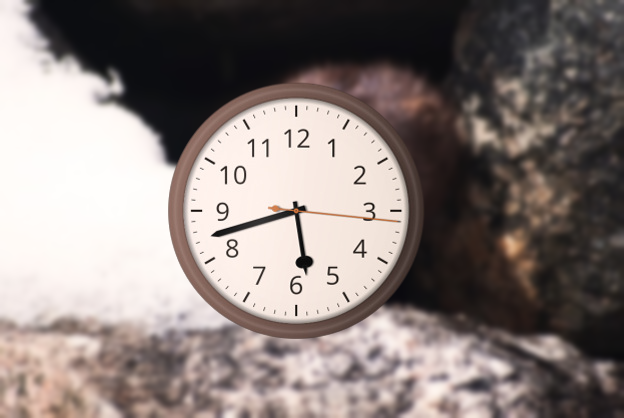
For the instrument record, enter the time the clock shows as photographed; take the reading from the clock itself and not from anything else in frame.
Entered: 5:42:16
